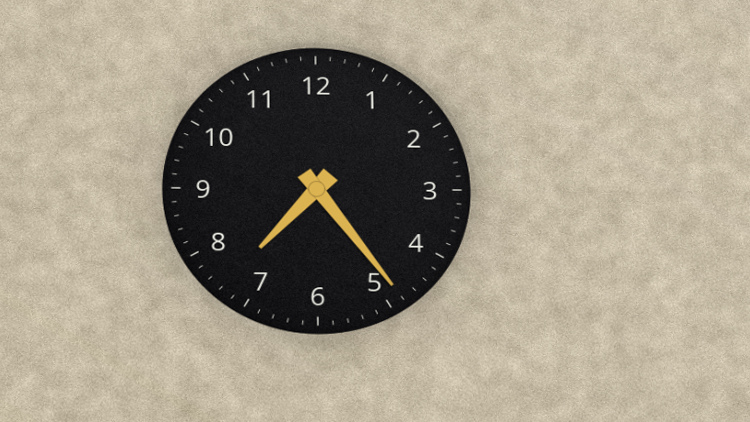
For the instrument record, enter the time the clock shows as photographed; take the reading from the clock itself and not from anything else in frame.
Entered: 7:24
